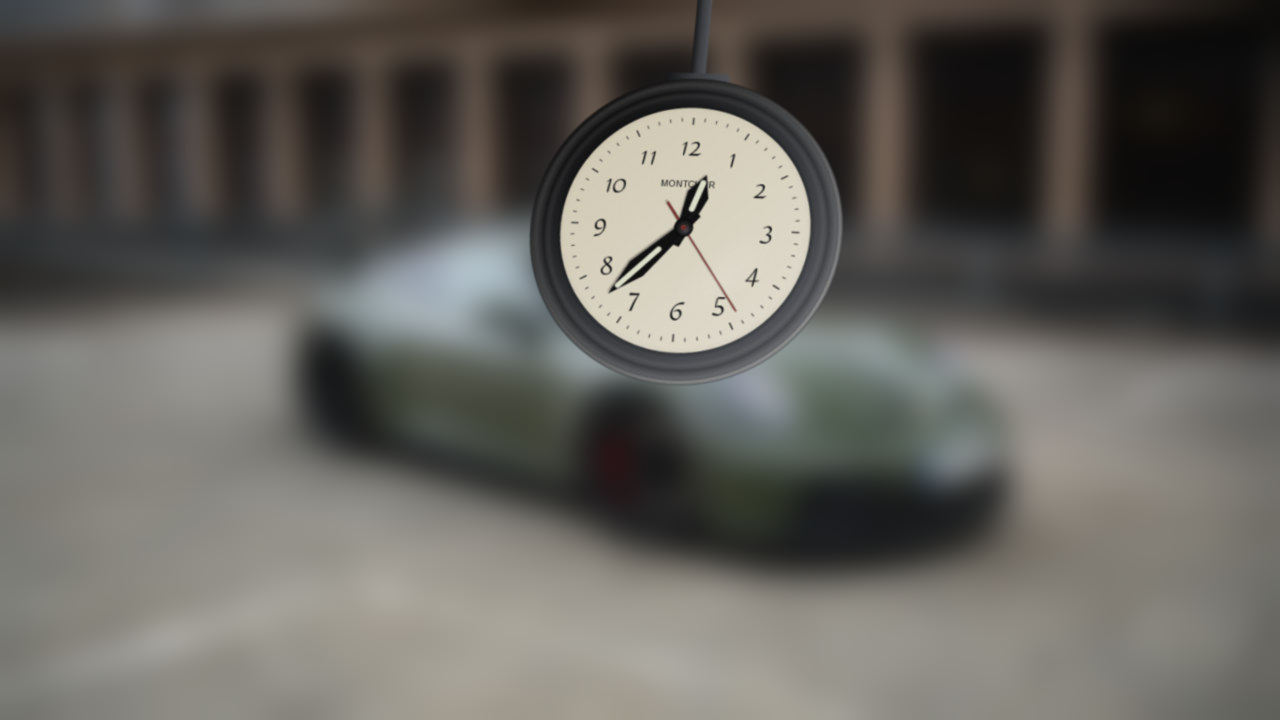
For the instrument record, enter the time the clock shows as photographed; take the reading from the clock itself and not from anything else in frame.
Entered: 12:37:24
